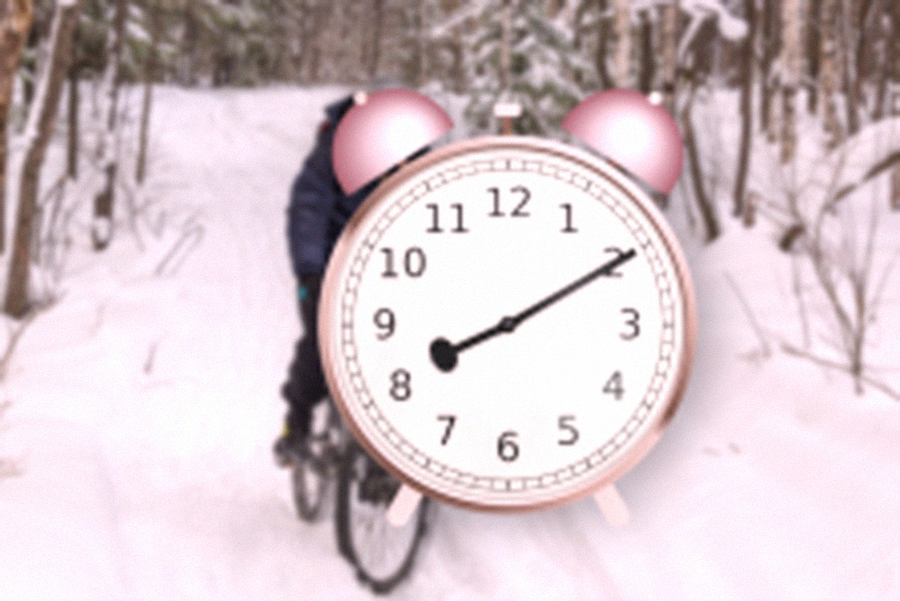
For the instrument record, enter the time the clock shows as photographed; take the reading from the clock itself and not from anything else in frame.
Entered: 8:10
